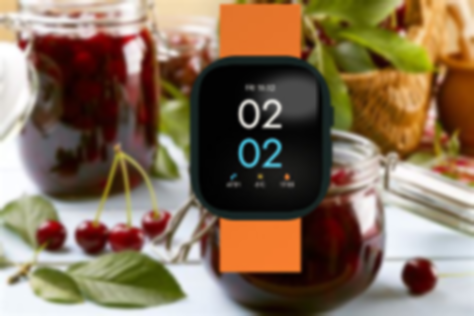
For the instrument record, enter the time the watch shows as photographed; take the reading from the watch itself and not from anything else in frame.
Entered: 2:02
